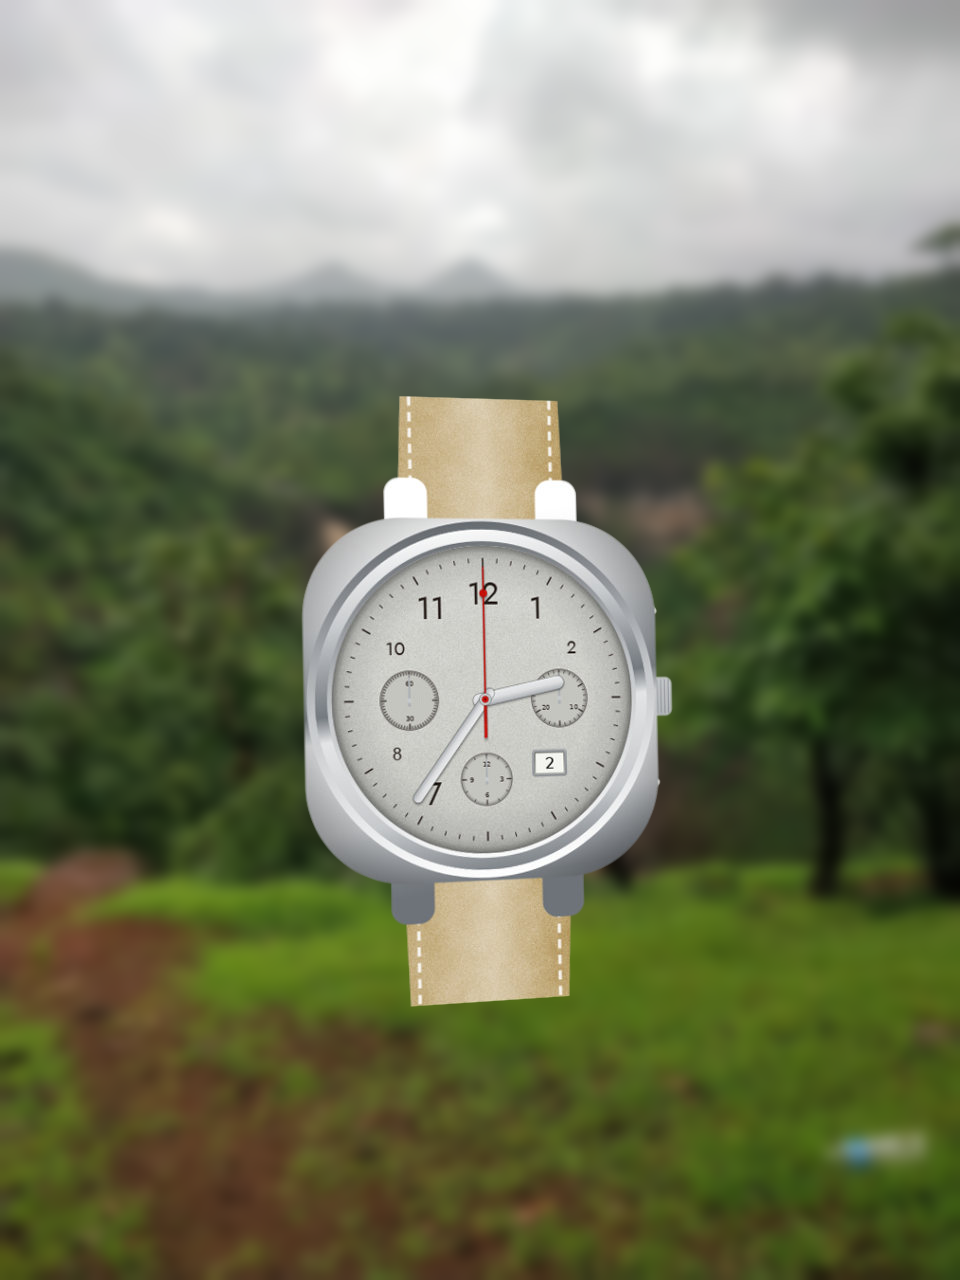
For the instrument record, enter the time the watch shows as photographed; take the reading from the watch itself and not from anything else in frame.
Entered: 2:36
